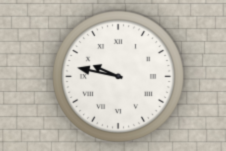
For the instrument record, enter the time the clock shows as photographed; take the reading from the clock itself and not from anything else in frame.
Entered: 9:47
